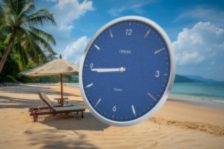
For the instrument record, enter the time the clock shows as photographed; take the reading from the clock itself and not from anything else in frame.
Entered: 8:44
